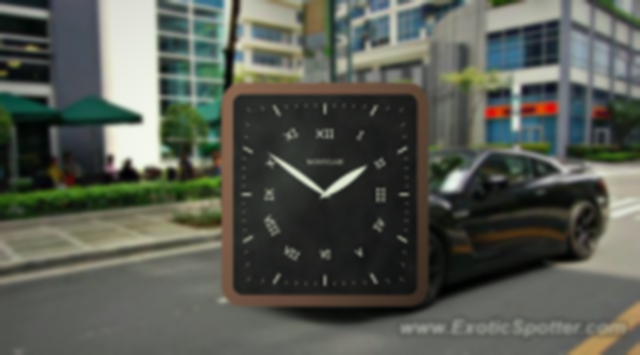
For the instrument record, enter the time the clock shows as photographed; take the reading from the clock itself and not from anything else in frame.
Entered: 1:51
